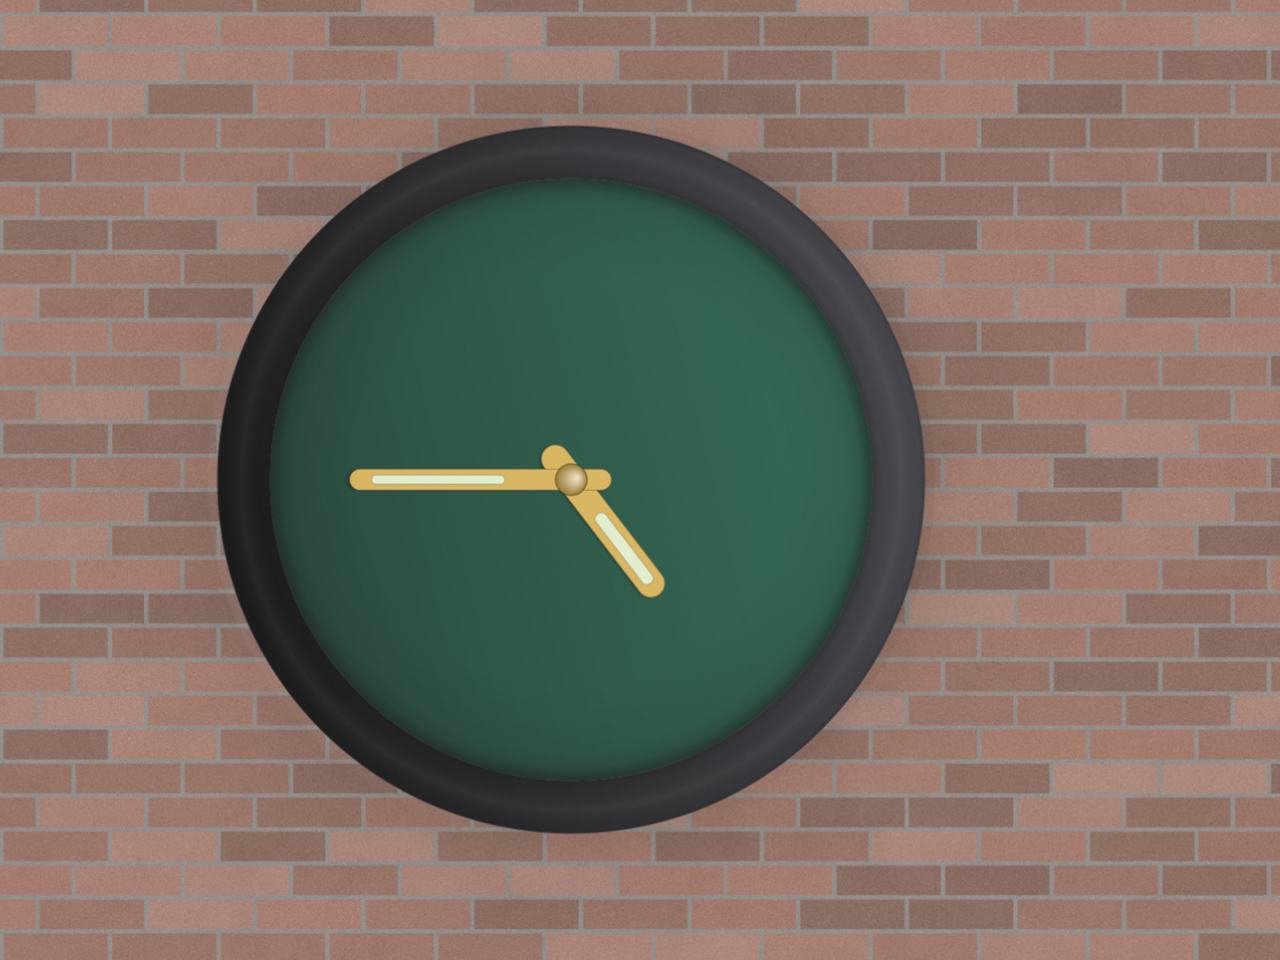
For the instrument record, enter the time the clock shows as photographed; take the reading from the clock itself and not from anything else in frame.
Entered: 4:45
